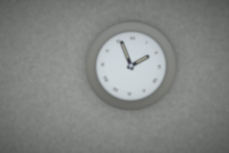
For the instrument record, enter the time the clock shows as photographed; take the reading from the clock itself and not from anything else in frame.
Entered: 1:56
